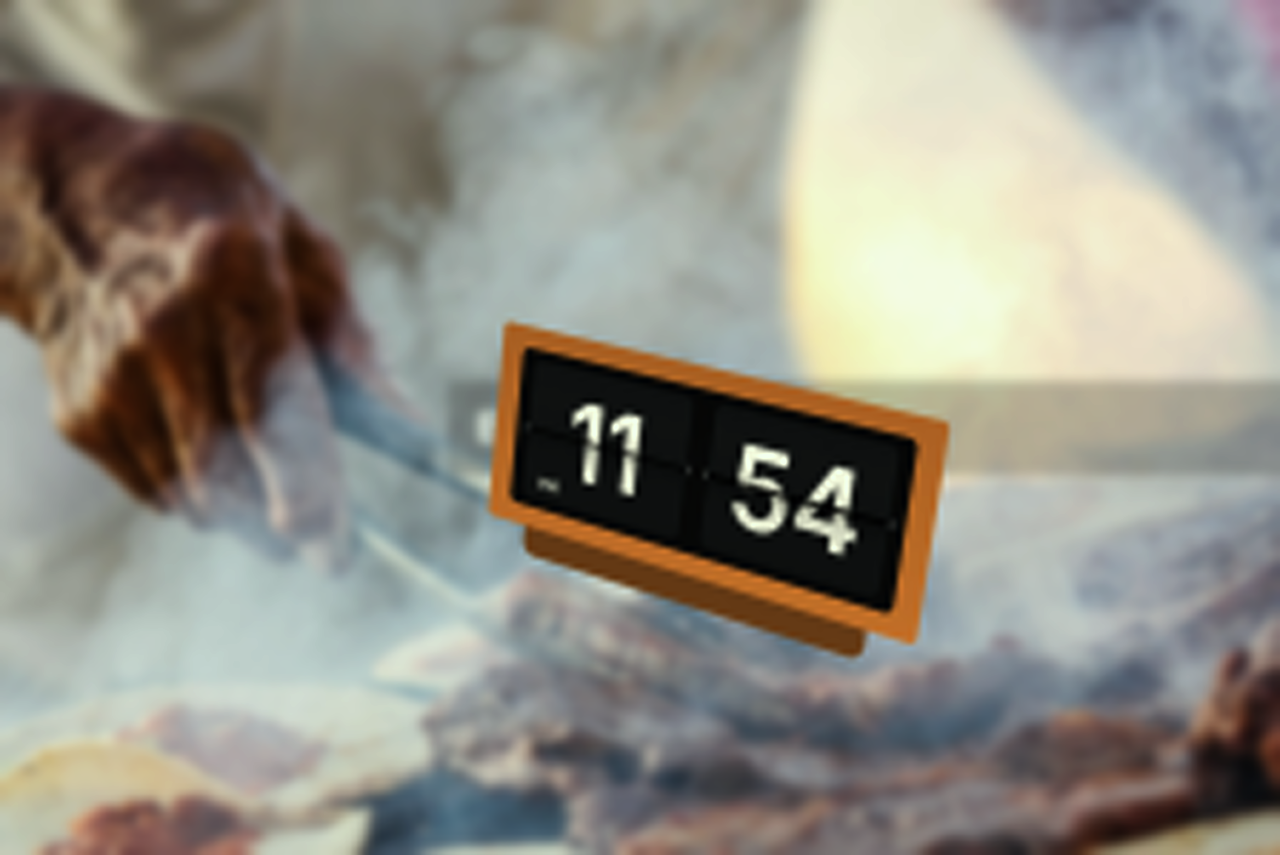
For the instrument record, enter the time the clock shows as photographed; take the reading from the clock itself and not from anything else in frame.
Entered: 11:54
